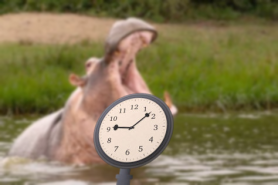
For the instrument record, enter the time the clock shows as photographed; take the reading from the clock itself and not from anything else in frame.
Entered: 9:08
